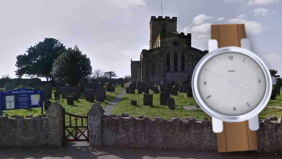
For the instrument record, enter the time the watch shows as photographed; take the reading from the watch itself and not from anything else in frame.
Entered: 3:50
